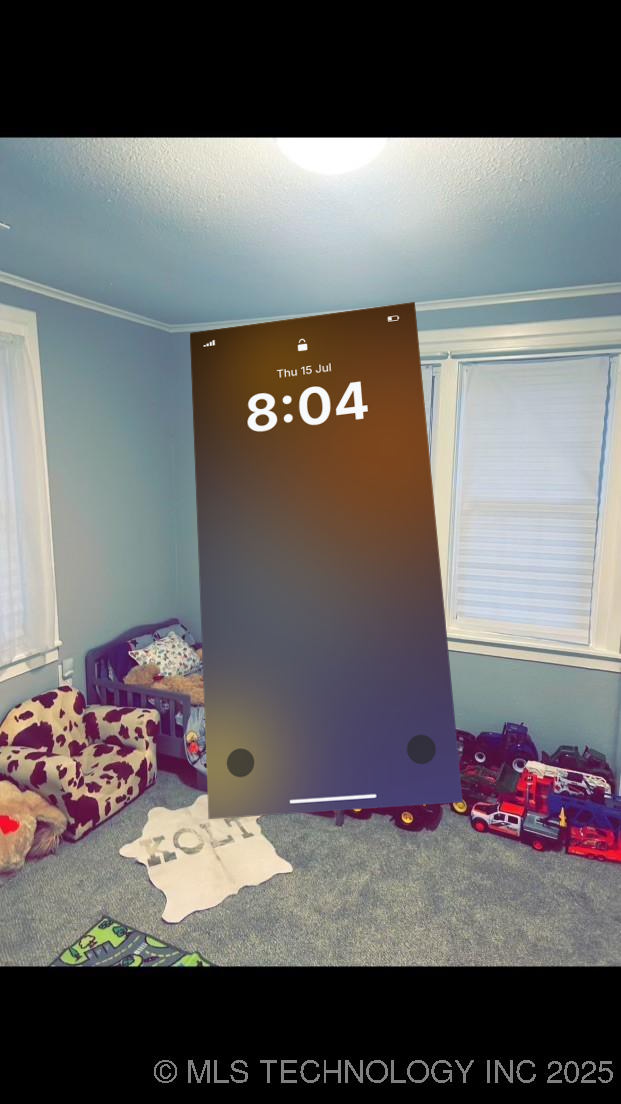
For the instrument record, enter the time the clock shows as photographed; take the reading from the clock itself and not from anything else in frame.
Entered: 8:04
